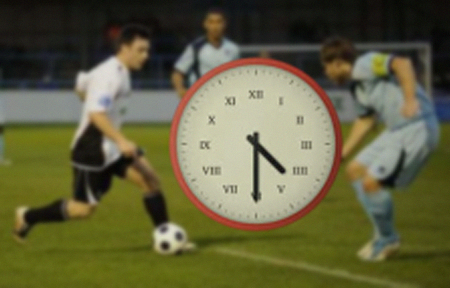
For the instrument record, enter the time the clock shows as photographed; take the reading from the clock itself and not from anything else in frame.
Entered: 4:30
